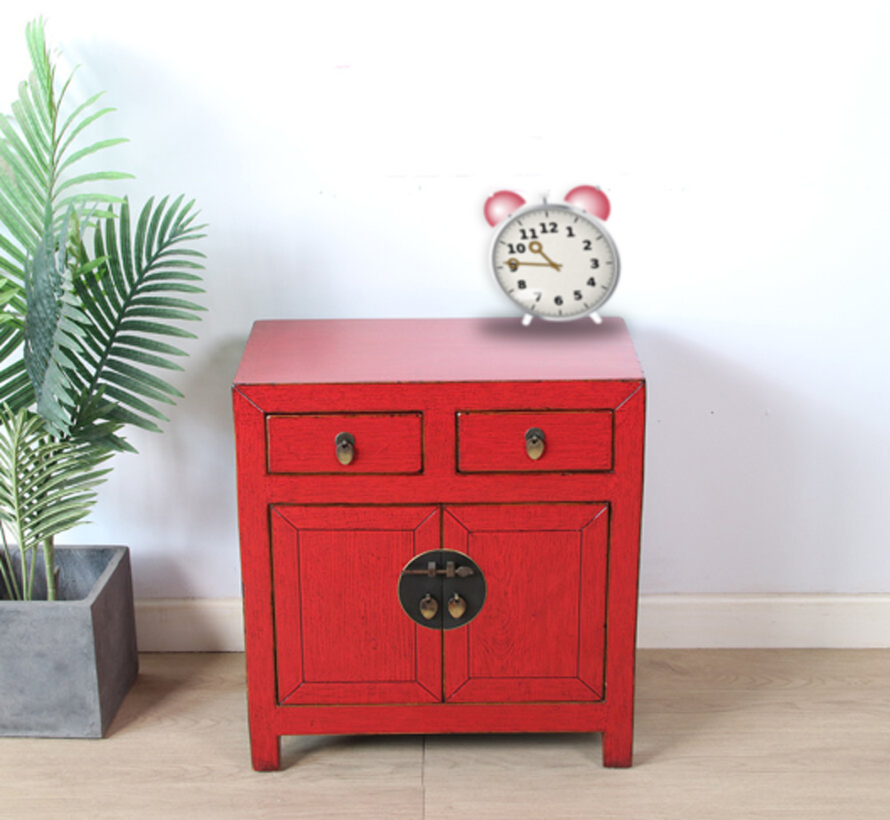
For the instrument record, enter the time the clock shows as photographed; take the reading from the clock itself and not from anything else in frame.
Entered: 10:46
